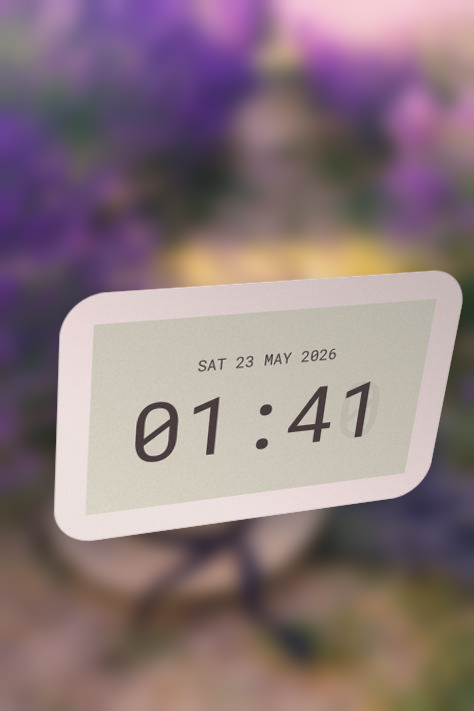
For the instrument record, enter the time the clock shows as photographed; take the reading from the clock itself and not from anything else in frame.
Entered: 1:41
